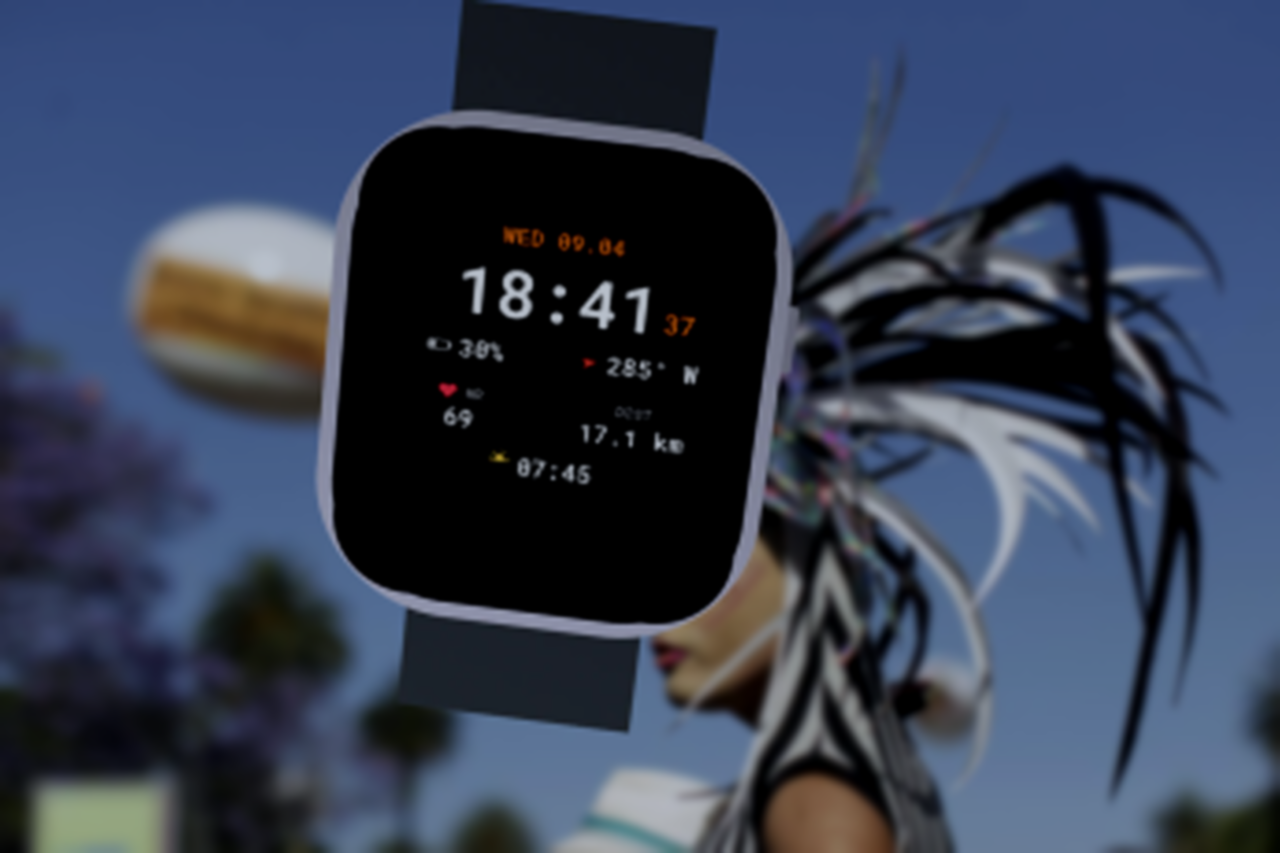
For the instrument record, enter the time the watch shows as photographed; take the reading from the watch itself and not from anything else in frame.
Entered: 18:41
